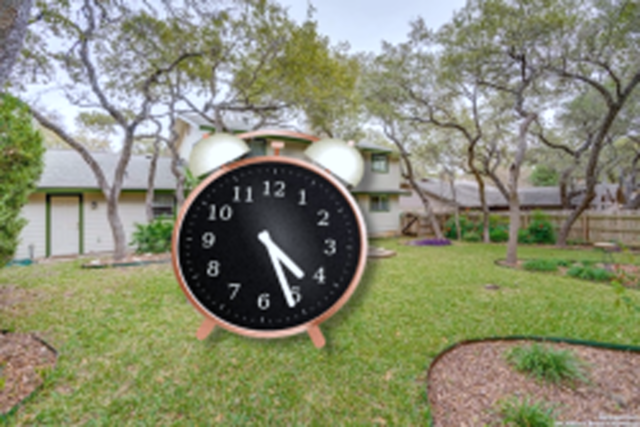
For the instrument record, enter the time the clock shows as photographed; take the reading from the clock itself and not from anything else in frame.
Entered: 4:26
